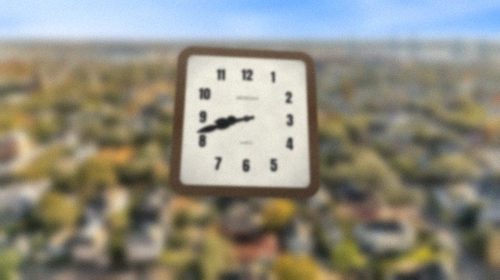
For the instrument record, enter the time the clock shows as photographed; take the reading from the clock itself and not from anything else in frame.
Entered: 8:42
